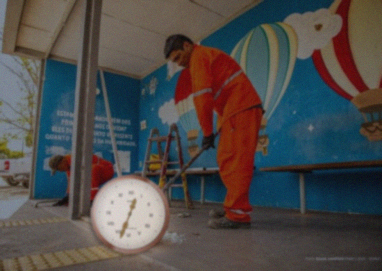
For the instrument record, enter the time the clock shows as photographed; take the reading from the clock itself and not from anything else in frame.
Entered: 12:33
